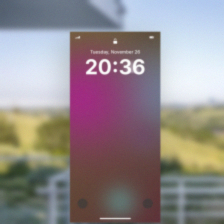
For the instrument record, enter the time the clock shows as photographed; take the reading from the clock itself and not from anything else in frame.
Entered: 20:36
